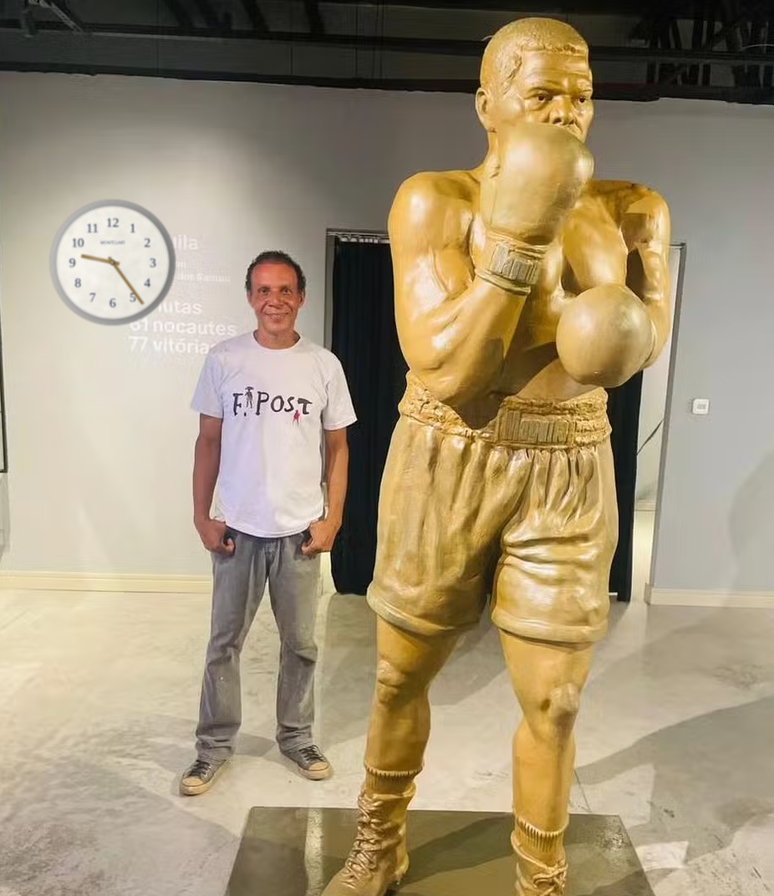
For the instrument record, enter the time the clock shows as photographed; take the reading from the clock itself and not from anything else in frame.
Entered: 9:24
